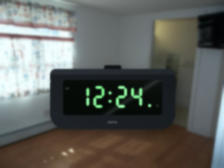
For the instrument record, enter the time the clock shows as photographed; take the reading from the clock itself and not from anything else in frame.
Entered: 12:24
